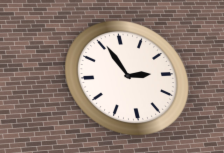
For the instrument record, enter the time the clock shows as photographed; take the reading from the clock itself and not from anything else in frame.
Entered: 2:56
